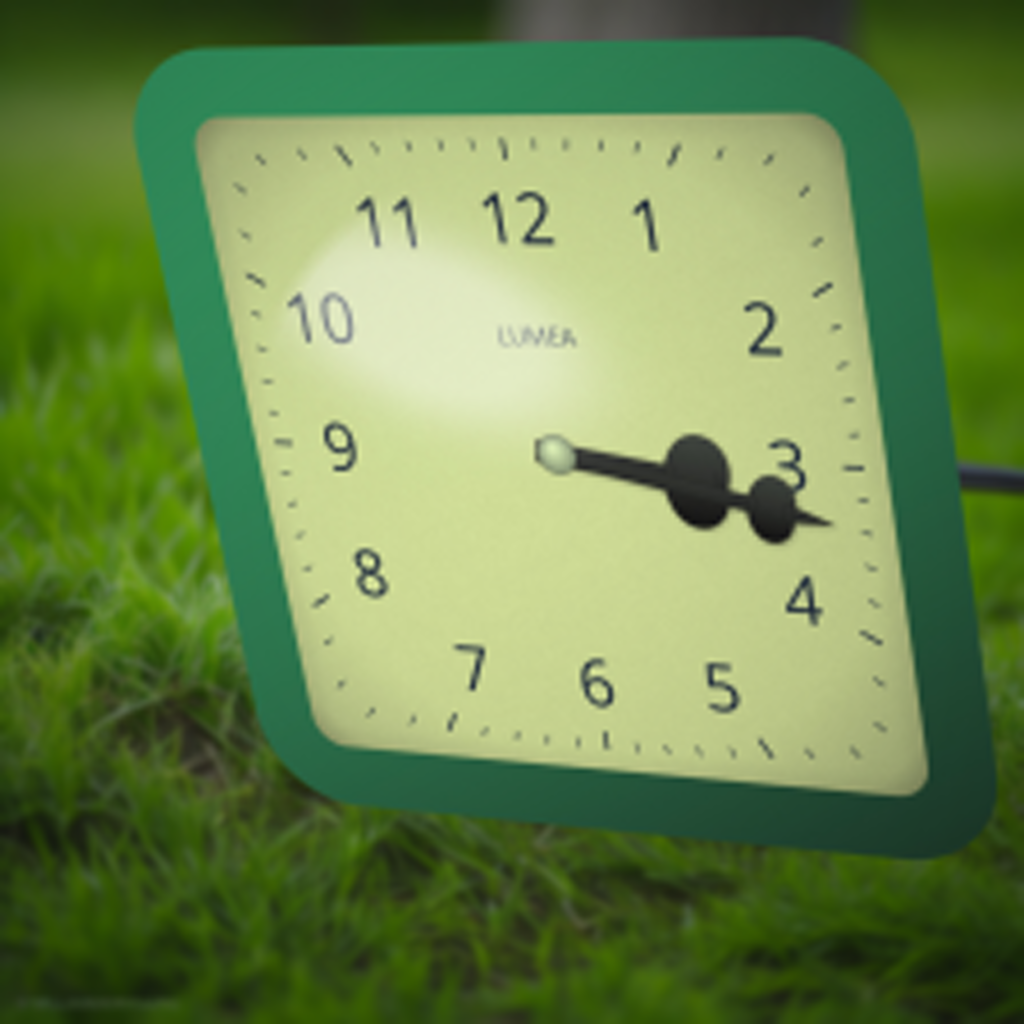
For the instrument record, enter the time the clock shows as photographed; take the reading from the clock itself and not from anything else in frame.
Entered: 3:17
